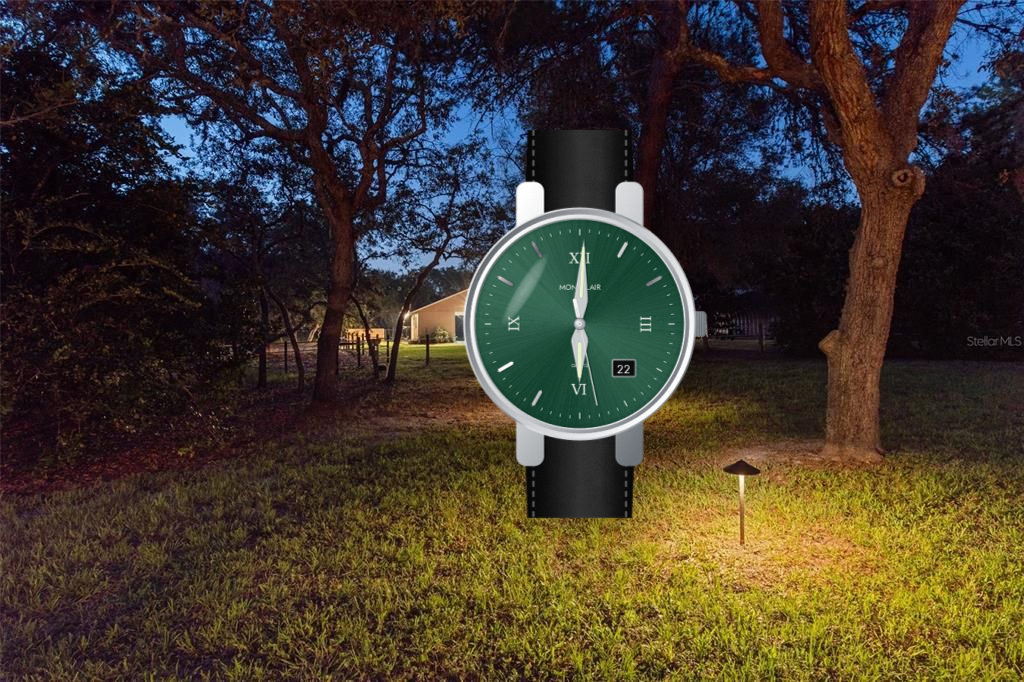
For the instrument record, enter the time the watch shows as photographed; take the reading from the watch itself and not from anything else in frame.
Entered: 6:00:28
